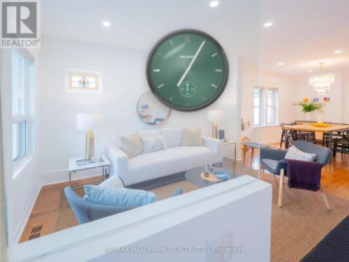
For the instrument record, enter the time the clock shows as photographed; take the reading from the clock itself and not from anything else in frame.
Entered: 7:05
